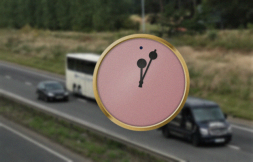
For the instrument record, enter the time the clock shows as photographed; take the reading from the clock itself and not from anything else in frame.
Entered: 12:04
